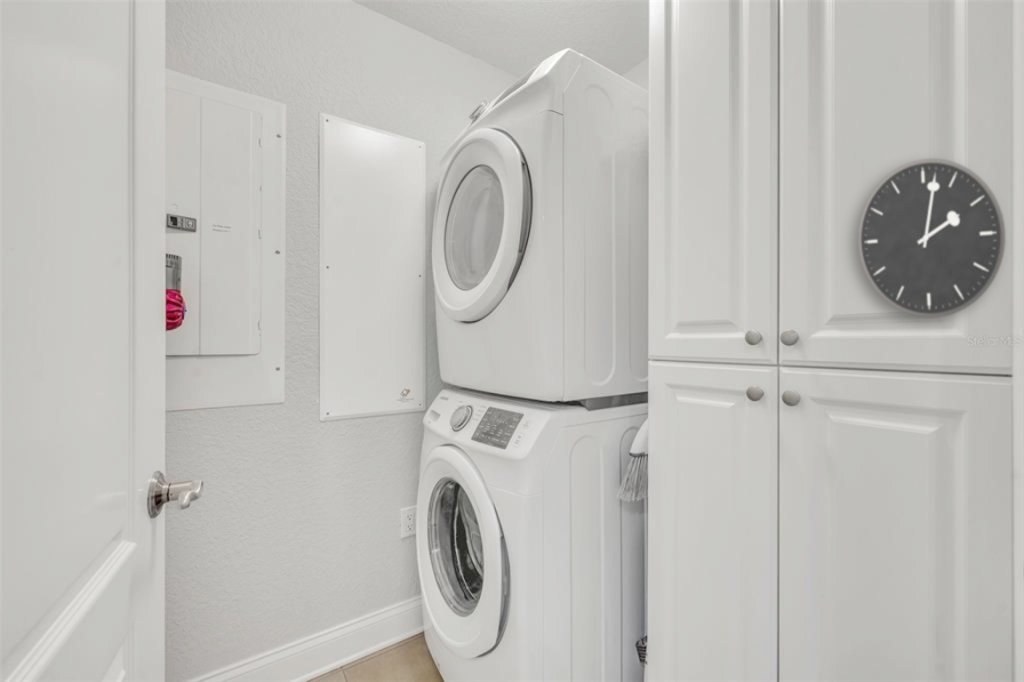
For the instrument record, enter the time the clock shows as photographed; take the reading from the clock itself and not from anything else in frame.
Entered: 2:02
